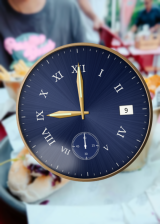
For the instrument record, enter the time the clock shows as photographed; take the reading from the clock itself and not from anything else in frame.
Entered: 9:00
